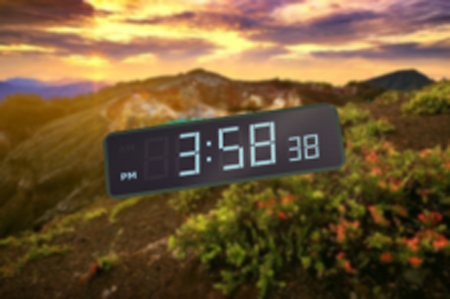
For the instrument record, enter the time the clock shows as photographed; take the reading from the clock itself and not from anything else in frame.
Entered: 3:58:38
